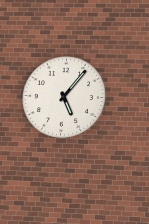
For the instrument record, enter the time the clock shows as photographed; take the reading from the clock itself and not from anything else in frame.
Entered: 5:06
